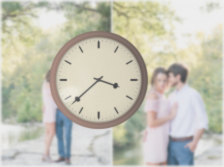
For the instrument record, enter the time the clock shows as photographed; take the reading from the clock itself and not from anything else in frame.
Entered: 3:38
